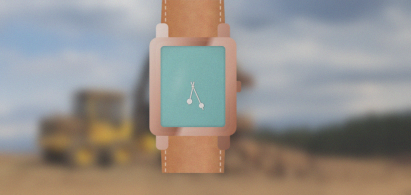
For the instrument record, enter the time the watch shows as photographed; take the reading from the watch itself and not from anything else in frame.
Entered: 6:26
